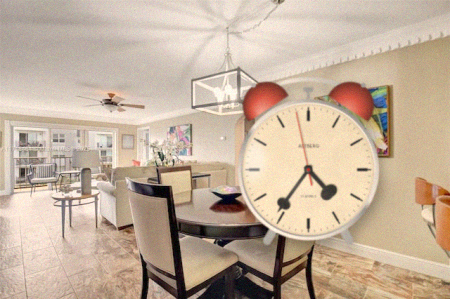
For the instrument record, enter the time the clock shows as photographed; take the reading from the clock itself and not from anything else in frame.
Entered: 4:35:58
